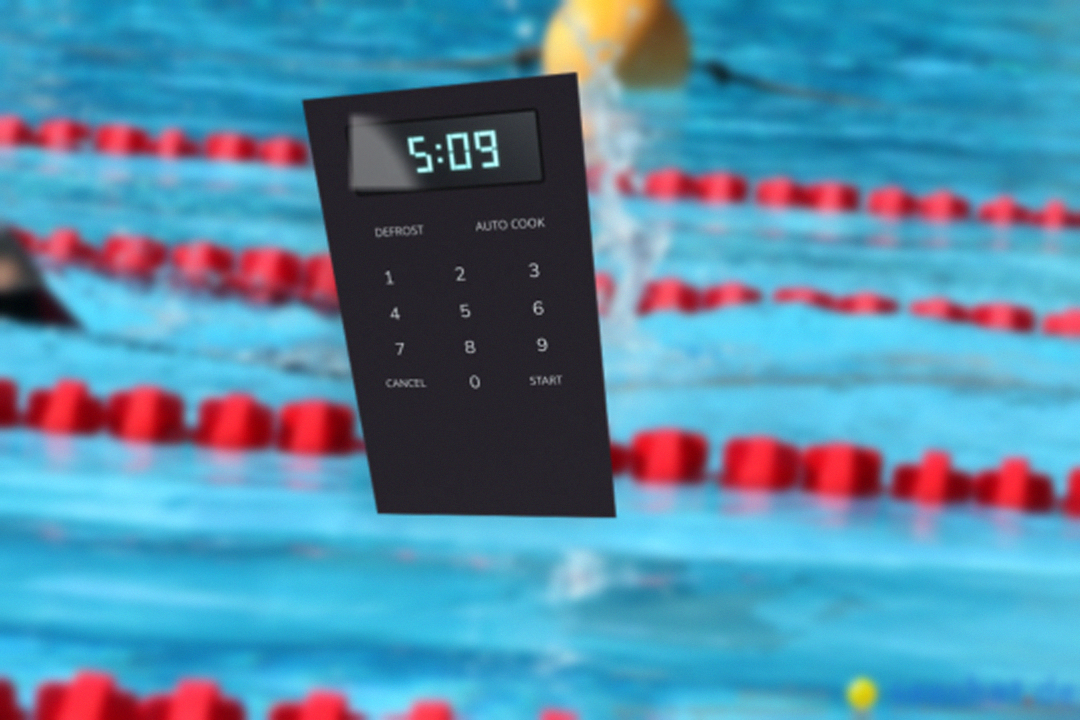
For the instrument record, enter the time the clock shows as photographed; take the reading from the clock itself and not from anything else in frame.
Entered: 5:09
